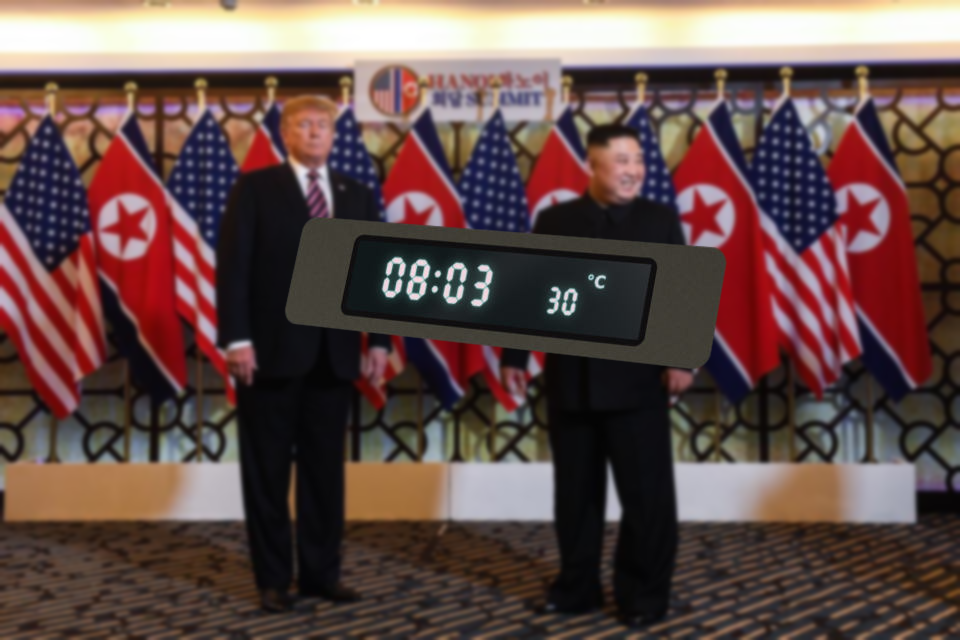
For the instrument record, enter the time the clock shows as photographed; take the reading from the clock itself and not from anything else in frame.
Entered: 8:03
